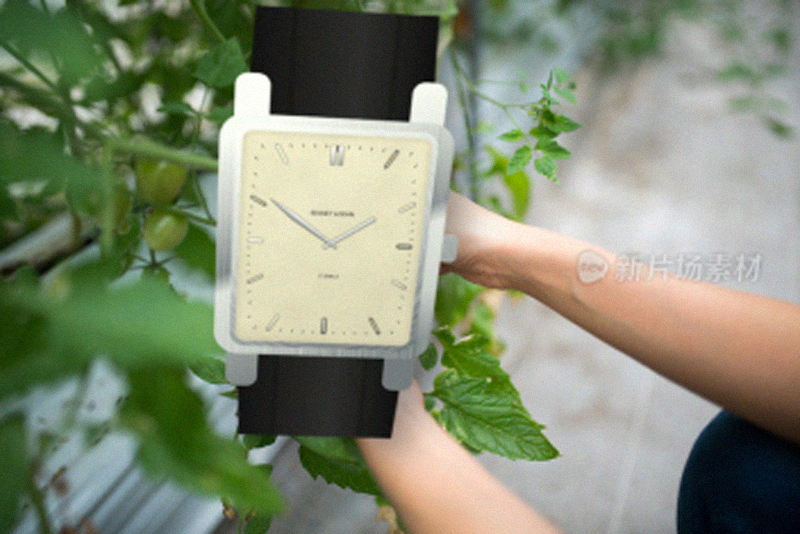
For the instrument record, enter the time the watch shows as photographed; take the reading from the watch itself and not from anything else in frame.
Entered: 1:51
